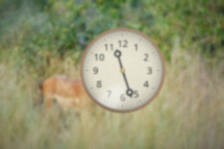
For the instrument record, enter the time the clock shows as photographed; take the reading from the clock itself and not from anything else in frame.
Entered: 11:27
